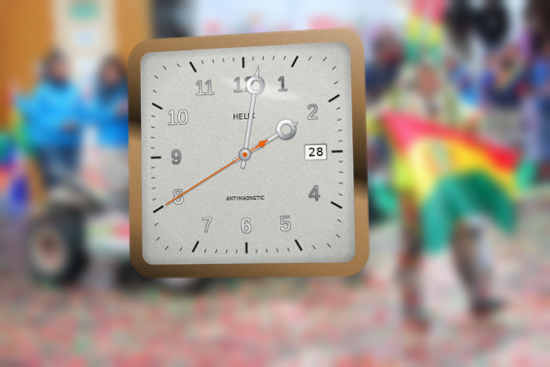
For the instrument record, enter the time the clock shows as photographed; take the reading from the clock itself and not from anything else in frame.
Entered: 2:01:40
